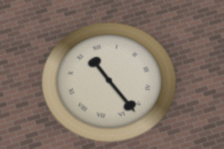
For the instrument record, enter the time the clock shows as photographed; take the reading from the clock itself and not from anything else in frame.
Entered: 11:27
